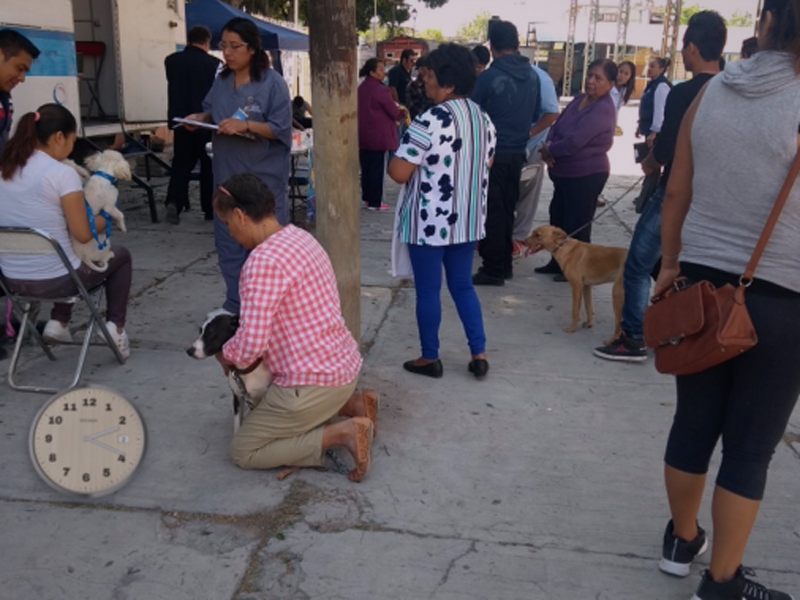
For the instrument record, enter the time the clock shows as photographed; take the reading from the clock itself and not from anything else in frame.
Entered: 2:19
